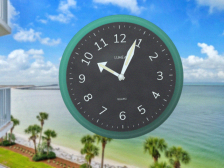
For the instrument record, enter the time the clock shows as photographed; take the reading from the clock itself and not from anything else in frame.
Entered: 10:04
